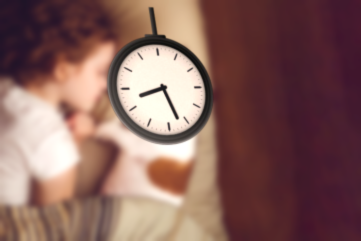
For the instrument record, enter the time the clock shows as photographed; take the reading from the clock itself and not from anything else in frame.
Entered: 8:27
